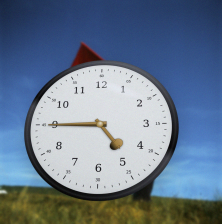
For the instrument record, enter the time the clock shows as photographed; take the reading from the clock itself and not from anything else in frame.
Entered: 4:45
